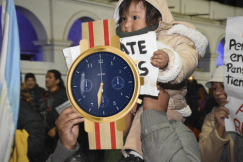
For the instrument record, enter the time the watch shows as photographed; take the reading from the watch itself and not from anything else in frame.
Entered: 6:32
